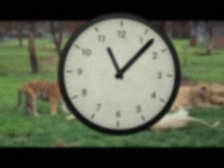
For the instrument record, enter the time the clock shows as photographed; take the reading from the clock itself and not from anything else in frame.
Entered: 11:07
